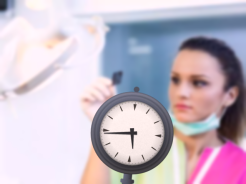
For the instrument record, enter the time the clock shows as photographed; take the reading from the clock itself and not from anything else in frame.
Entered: 5:44
